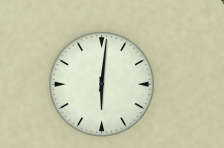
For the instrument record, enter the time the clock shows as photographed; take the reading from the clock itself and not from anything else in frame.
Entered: 6:01
